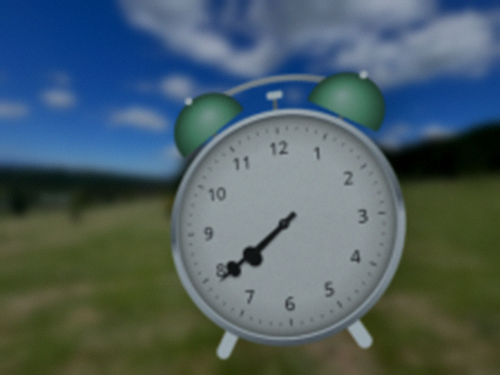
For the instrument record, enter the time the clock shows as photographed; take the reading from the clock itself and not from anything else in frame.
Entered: 7:39
